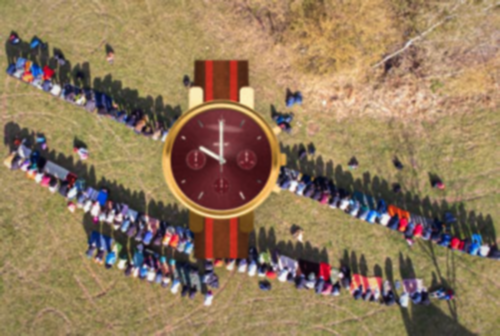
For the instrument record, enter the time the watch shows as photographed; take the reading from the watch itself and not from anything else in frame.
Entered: 10:00
